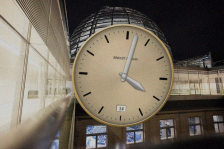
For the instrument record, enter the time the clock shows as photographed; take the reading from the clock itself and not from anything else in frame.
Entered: 4:02
